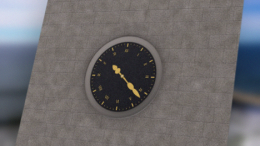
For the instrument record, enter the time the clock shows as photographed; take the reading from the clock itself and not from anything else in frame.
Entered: 10:22
